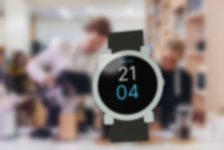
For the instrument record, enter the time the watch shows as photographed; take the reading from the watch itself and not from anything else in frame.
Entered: 21:04
